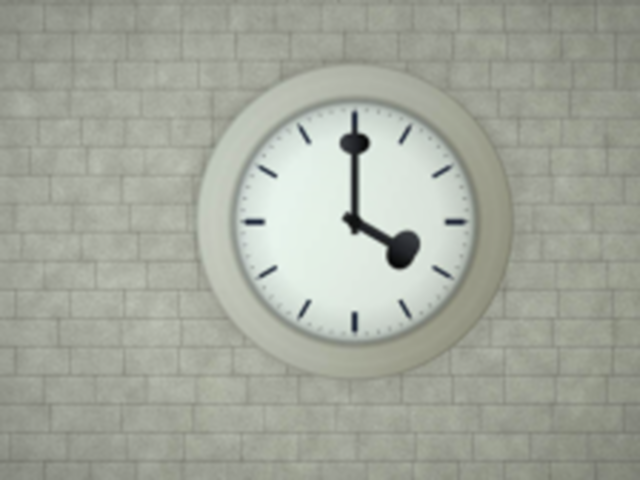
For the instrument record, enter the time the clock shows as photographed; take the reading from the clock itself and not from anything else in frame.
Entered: 4:00
